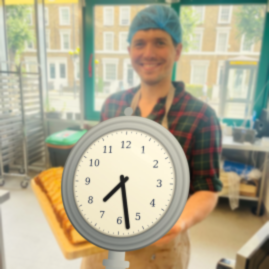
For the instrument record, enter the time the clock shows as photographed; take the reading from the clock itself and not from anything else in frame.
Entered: 7:28
